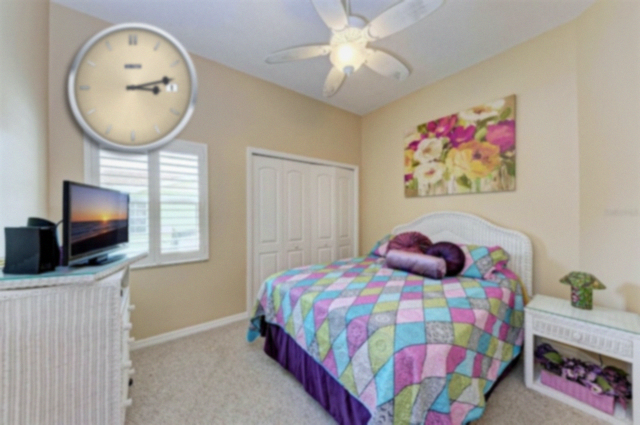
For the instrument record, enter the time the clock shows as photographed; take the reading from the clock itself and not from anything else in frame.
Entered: 3:13
